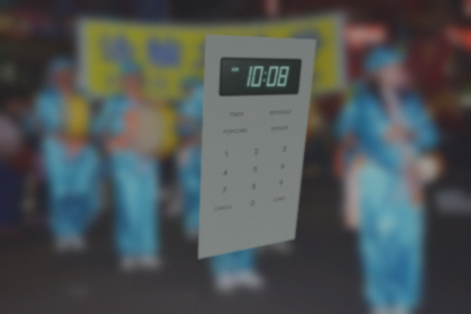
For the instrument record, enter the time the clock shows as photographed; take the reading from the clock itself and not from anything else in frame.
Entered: 10:08
